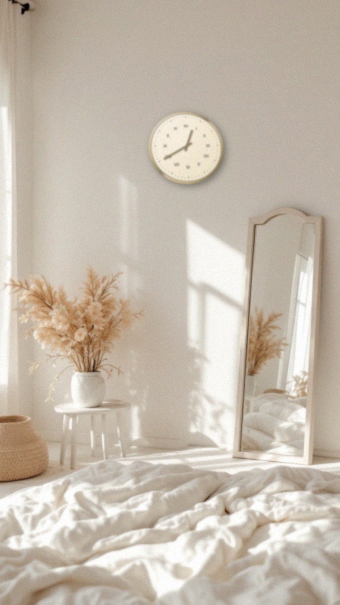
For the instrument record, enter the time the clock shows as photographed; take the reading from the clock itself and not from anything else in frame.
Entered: 12:40
